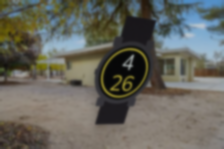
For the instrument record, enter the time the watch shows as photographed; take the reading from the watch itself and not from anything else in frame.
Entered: 4:26
